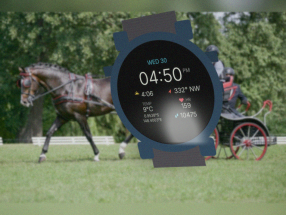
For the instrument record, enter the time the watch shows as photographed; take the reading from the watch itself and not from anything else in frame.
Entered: 4:50
